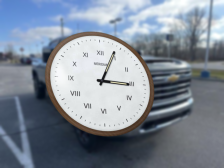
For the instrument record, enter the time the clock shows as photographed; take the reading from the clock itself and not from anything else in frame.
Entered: 3:04
